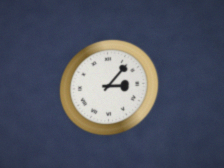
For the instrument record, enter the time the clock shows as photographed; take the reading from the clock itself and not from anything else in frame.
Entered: 3:07
